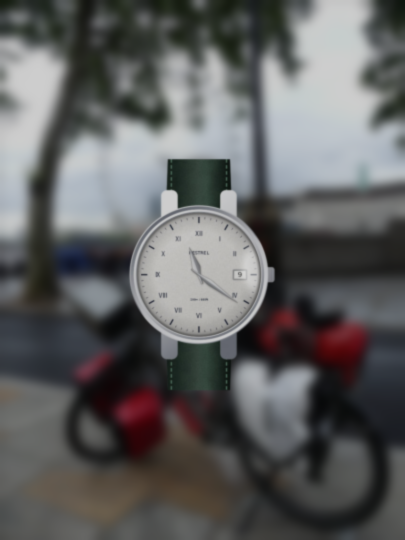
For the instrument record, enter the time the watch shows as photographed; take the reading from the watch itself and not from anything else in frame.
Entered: 11:21
